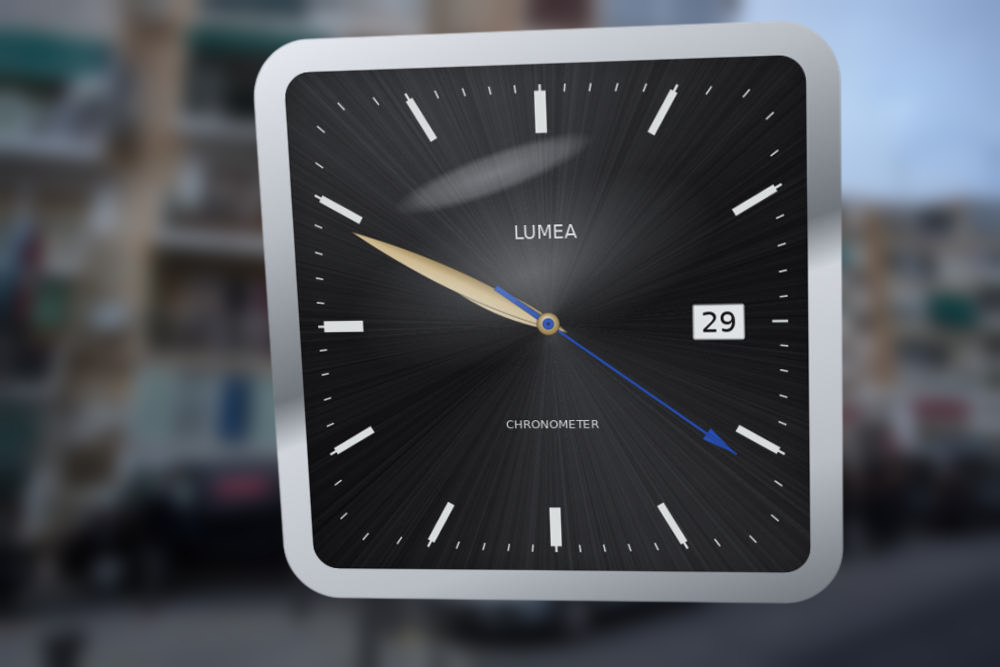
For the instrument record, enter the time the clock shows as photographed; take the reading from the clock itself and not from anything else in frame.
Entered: 9:49:21
